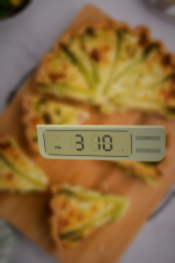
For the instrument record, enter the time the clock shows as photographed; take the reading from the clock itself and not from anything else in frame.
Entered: 3:10
